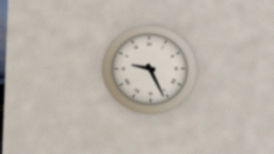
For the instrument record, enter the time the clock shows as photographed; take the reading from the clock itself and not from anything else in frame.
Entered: 9:26
